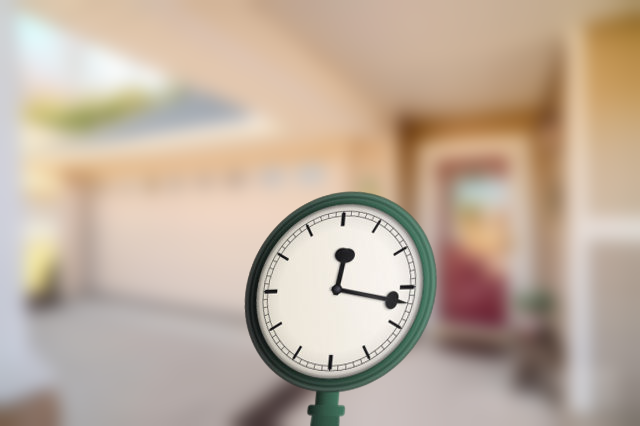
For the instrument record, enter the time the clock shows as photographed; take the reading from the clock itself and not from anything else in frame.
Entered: 12:17
